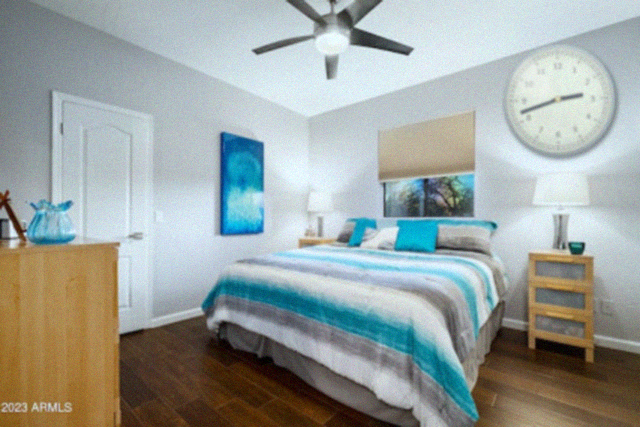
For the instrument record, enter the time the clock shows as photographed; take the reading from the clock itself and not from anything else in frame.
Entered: 2:42
